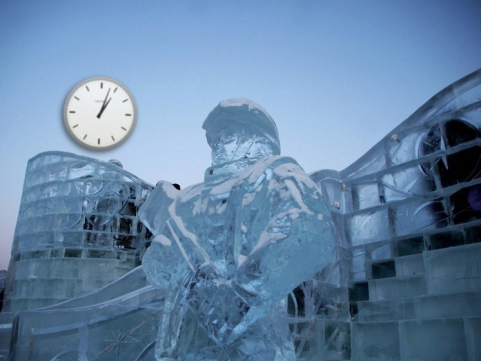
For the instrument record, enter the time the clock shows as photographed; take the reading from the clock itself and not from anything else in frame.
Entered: 1:03
